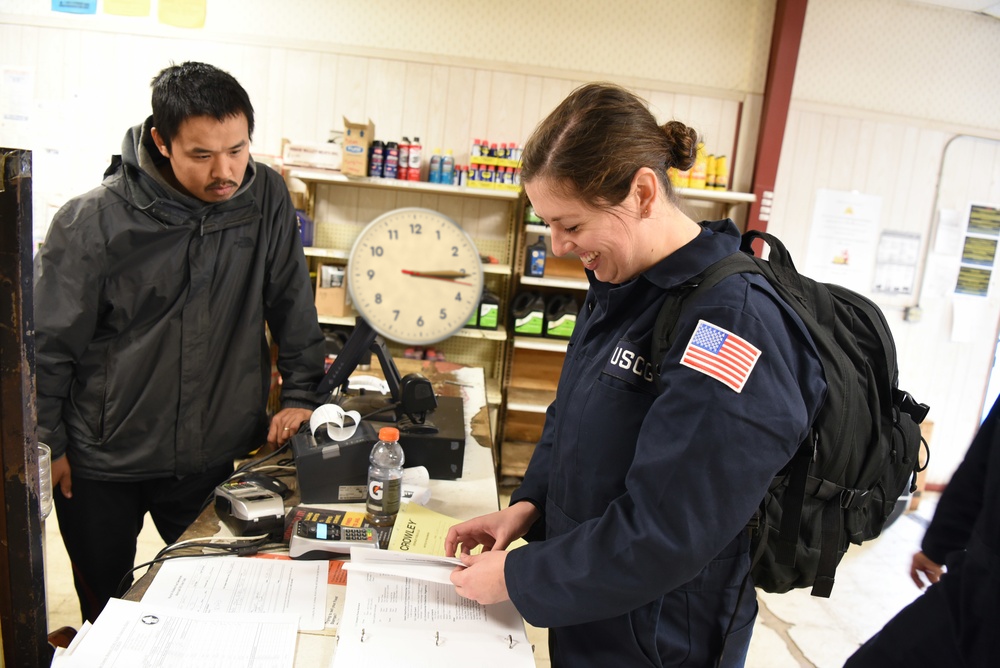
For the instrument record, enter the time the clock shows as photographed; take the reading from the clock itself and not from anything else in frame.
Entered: 3:15:17
